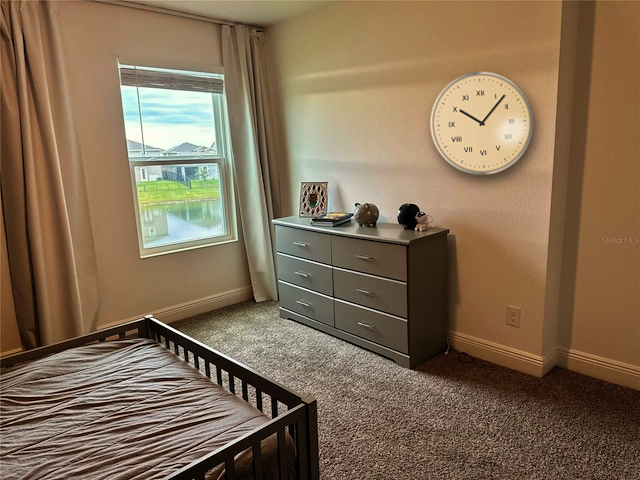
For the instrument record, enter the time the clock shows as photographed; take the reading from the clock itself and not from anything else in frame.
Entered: 10:07
